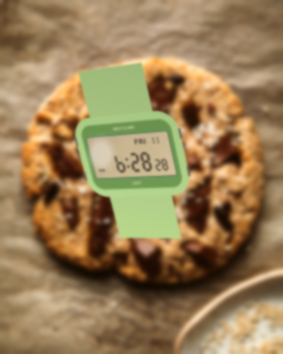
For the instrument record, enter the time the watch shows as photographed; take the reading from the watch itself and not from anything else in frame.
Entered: 6:28:28
